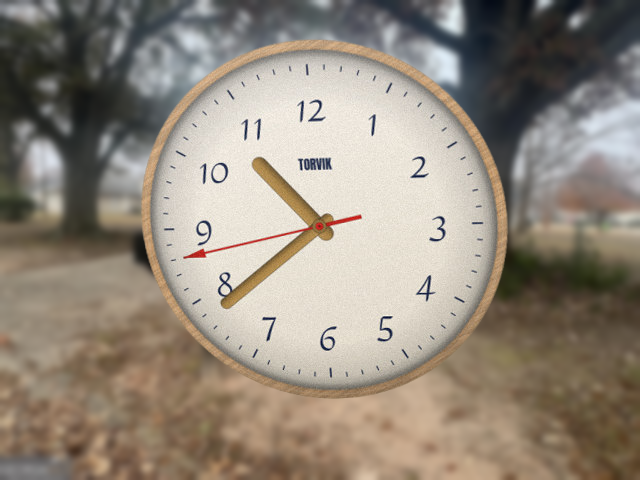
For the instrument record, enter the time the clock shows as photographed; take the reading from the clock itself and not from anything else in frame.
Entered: 10:38:43
